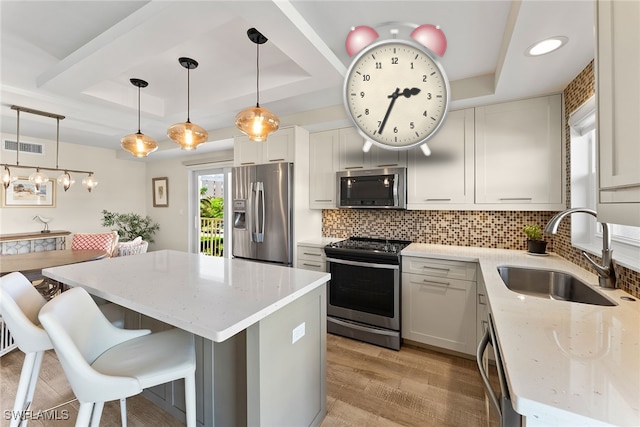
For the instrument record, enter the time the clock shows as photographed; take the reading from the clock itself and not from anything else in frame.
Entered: 2:34
